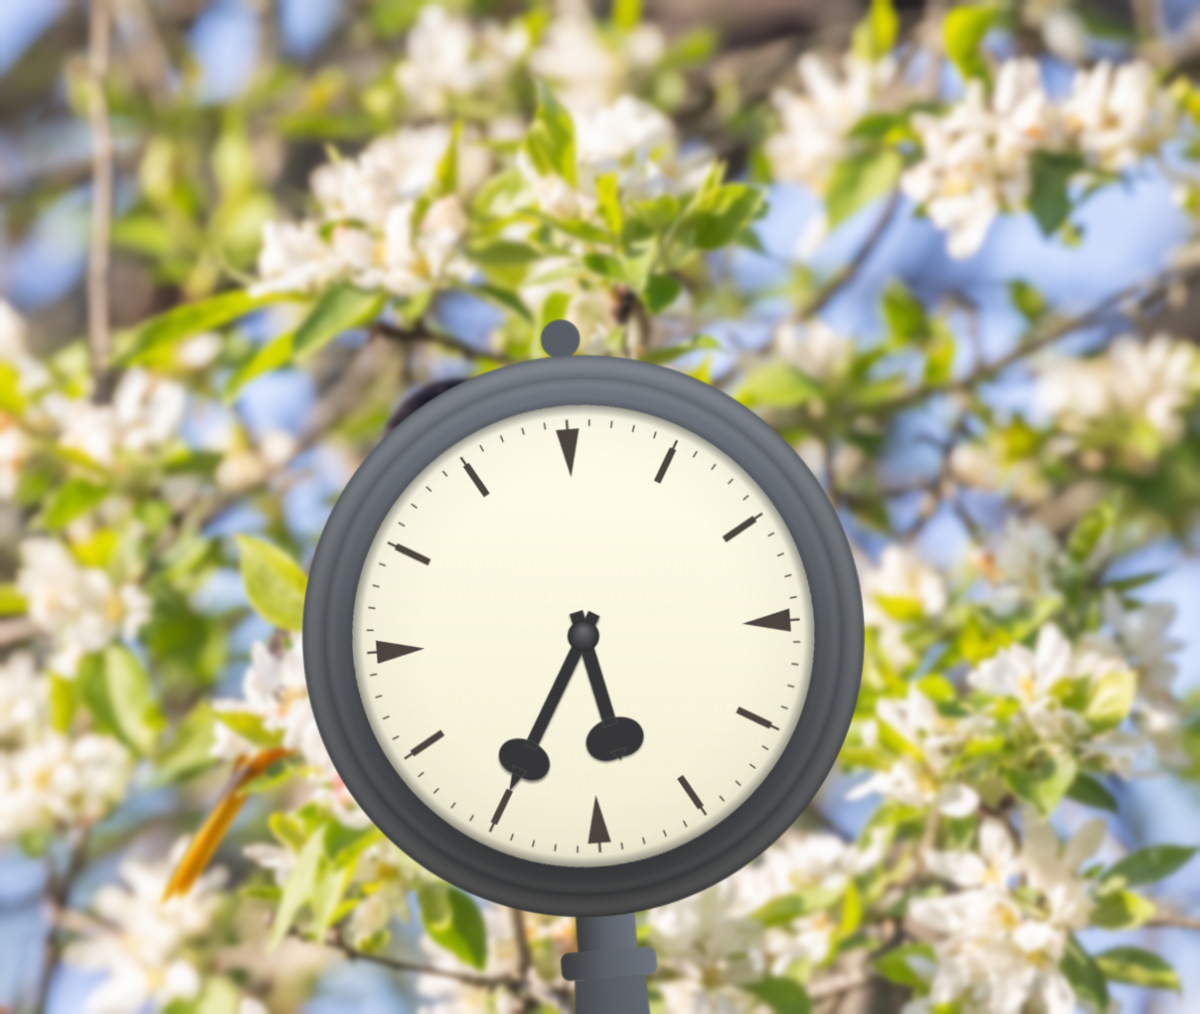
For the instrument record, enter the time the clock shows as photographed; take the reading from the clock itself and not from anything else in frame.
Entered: 5:35
